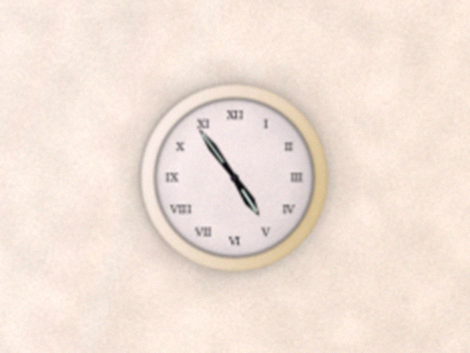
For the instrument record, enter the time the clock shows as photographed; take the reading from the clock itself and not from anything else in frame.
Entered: 4:54
